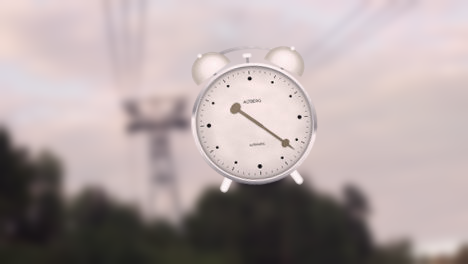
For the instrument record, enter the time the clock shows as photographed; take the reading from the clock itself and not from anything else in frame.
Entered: 10:22
